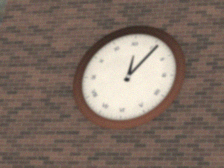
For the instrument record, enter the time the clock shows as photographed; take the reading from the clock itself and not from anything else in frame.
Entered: 12:06
